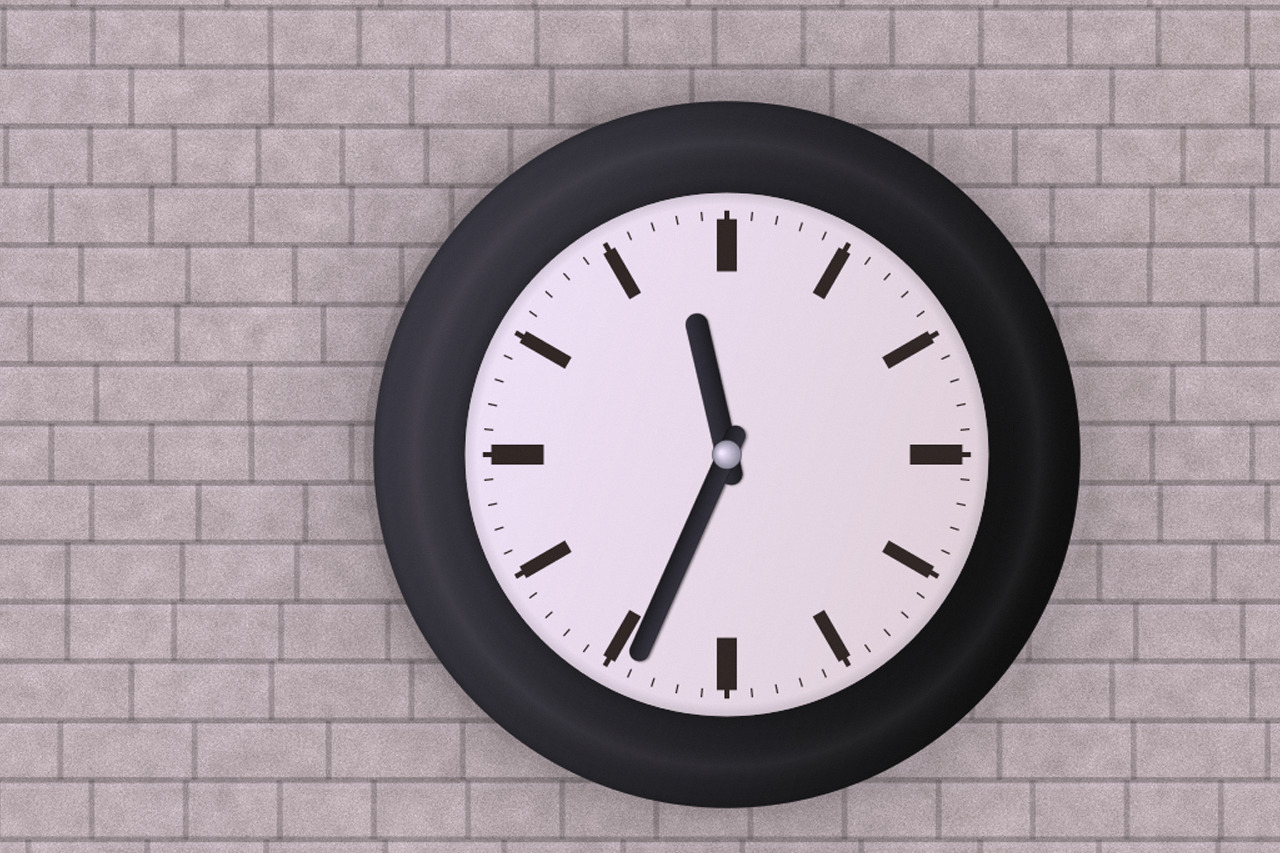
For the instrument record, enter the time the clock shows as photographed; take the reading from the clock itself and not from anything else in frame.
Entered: 11:34
